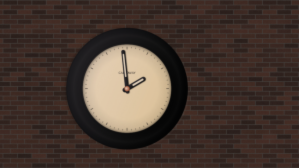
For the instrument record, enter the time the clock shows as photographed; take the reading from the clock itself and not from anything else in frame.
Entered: 1:59
